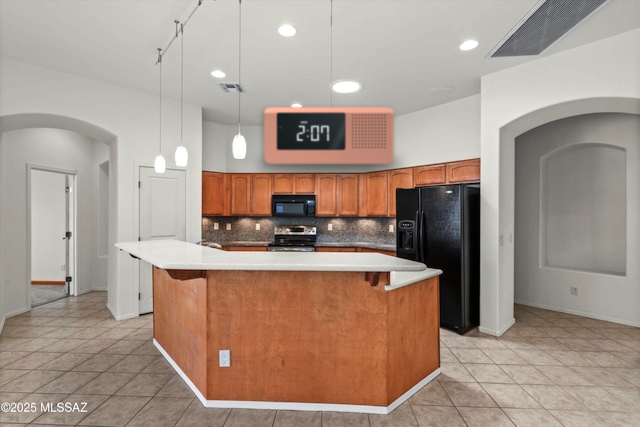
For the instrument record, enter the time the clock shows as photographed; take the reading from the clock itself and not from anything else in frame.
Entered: 2:07
